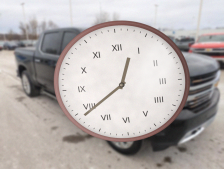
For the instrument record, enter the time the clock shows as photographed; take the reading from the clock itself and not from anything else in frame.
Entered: 12:39
